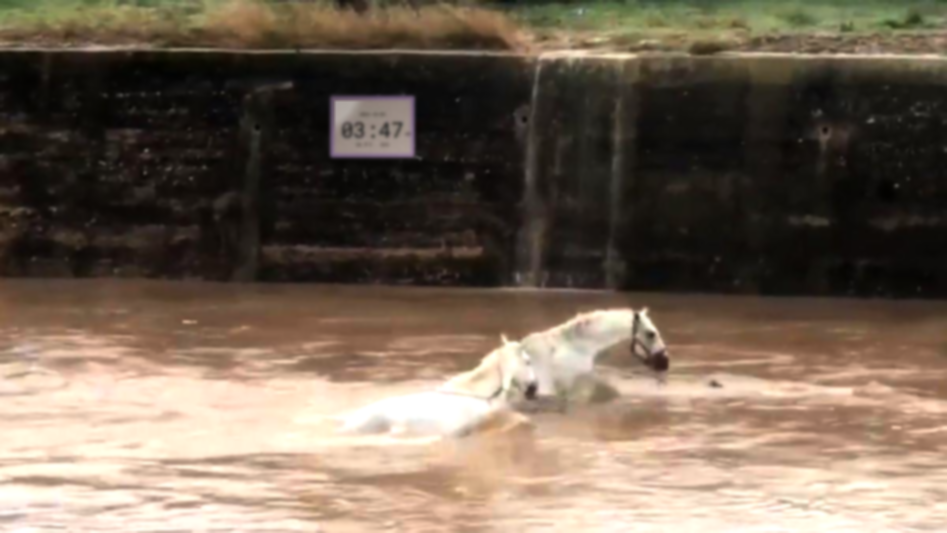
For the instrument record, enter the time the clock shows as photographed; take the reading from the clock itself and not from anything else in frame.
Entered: 3:47
